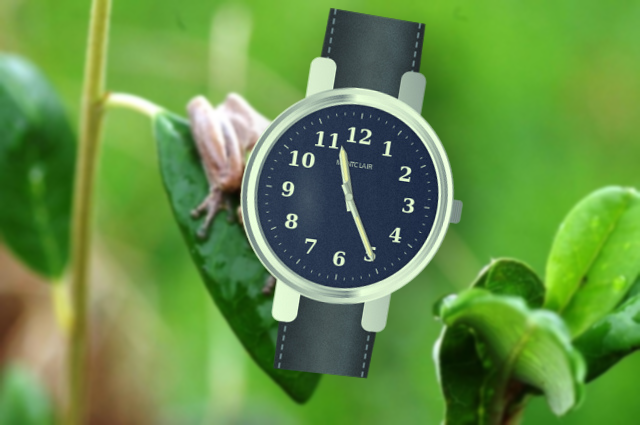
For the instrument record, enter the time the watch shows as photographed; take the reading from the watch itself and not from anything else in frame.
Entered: 11:25
